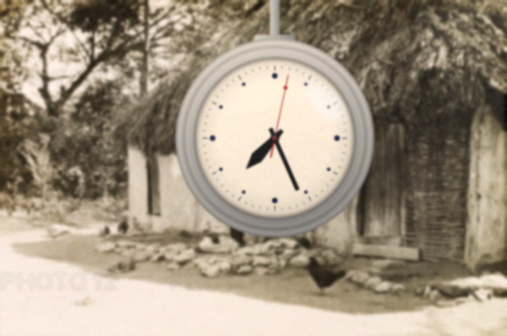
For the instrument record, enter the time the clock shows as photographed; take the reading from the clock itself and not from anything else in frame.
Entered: 7:26:02
